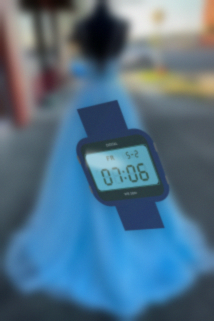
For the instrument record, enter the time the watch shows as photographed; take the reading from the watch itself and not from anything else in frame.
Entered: 7:06
